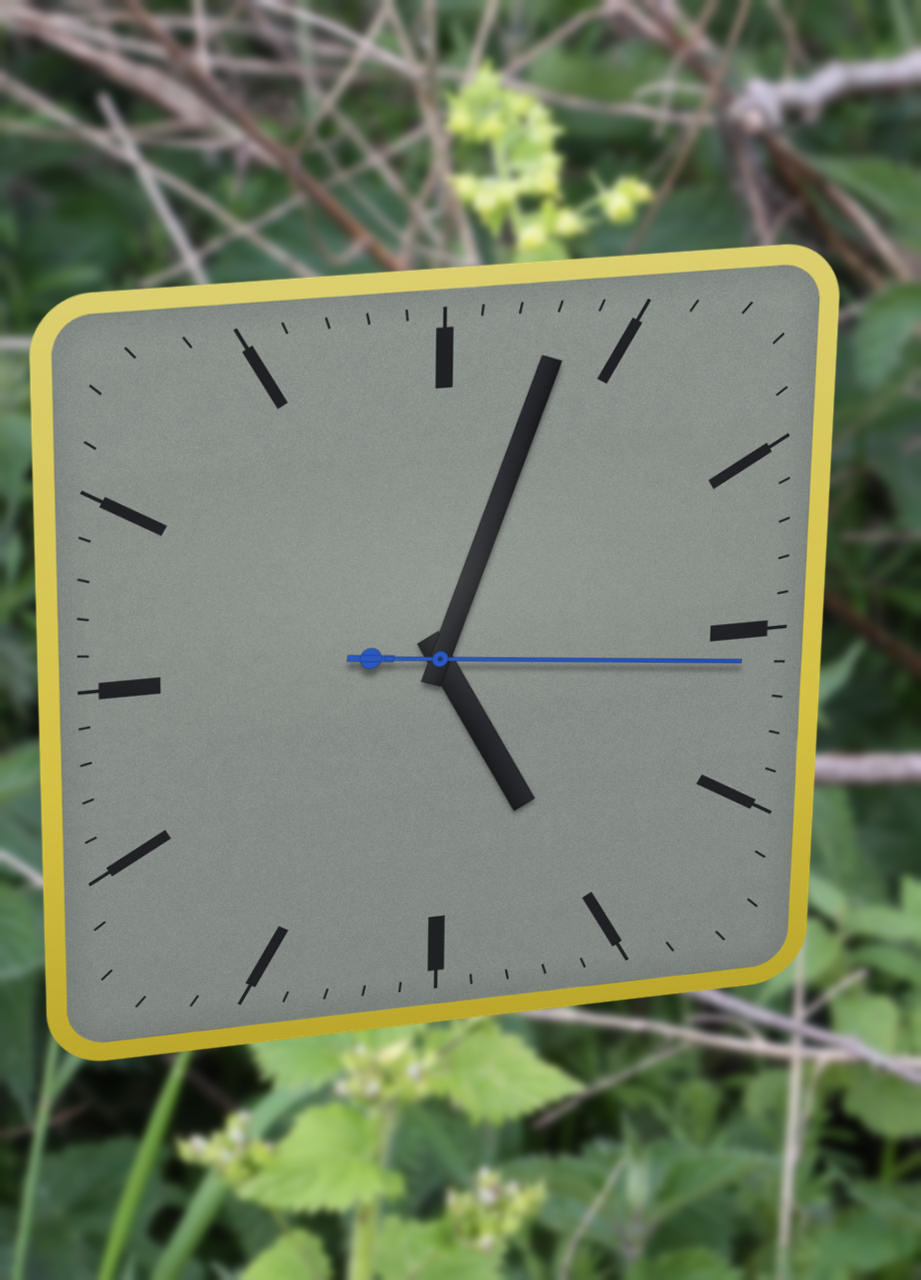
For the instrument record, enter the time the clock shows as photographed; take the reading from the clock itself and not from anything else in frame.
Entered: 5:03:16
